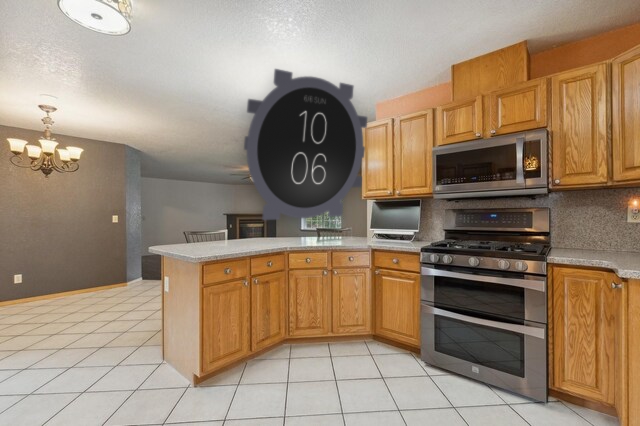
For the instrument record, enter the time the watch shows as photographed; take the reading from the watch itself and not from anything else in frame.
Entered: 10:06
